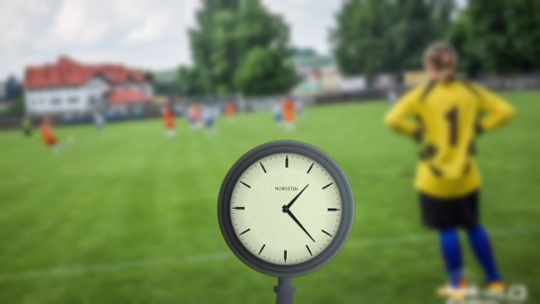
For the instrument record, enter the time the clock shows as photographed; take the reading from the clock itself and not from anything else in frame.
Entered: 1:23
